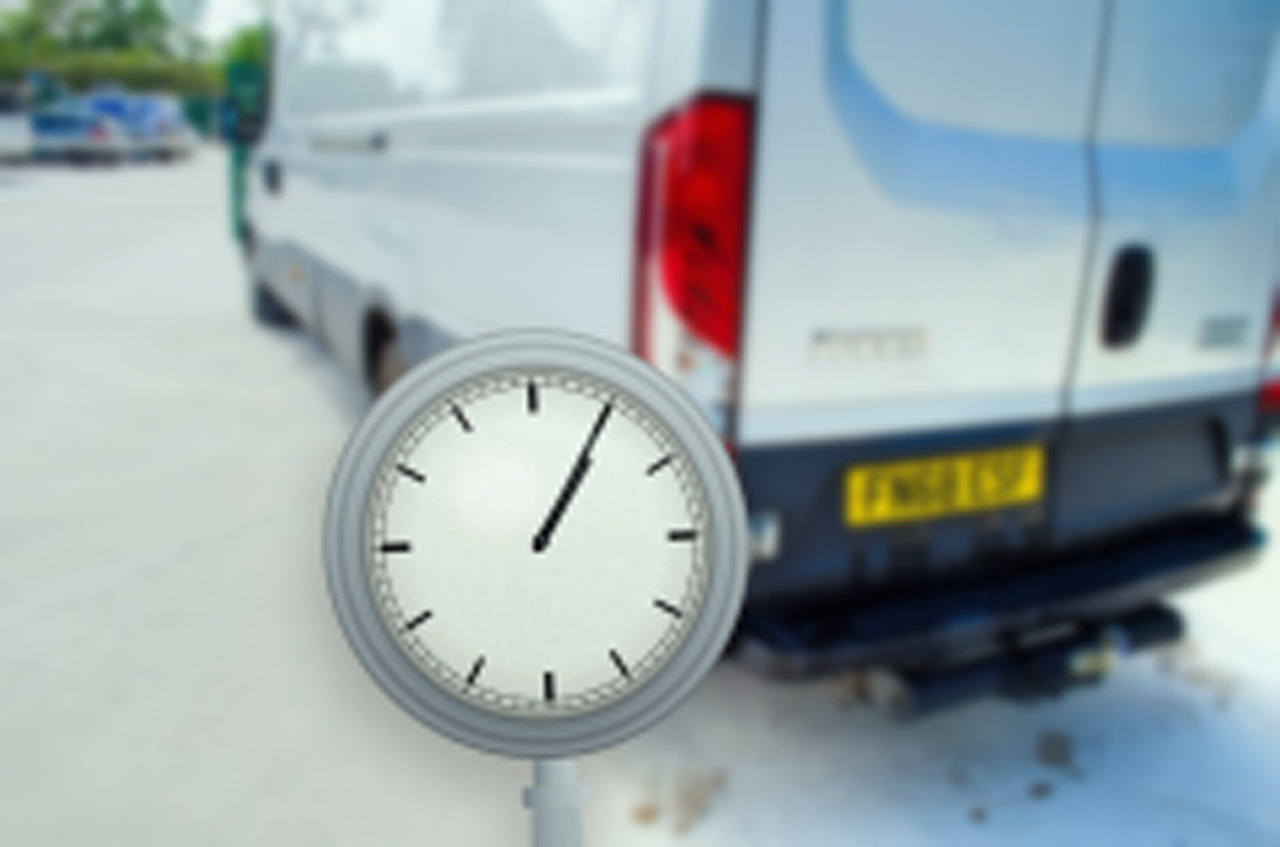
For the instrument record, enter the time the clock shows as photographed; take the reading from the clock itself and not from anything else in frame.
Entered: 1:05
